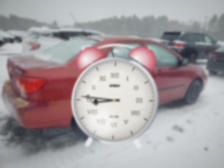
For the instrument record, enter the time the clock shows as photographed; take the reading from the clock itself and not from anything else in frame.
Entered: 8:46
